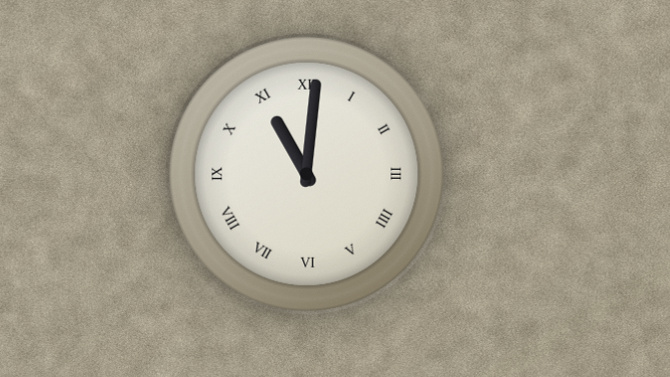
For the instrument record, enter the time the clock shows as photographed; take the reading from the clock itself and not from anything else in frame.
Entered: 11:01
